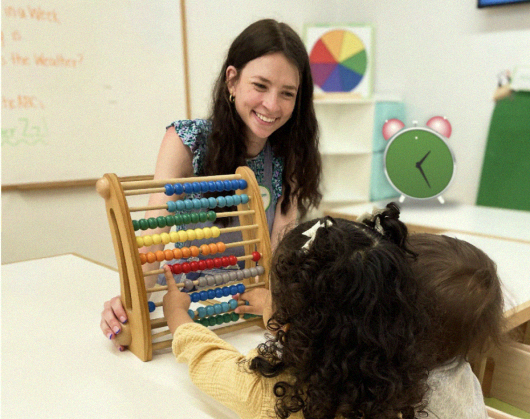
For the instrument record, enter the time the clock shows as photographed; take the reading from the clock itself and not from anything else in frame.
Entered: 1:26
